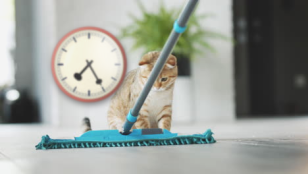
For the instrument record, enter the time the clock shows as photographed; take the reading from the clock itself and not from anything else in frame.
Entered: 7:25
